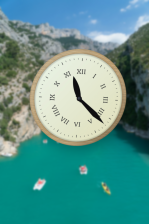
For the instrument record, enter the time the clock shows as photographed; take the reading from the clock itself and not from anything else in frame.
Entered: 11:22
